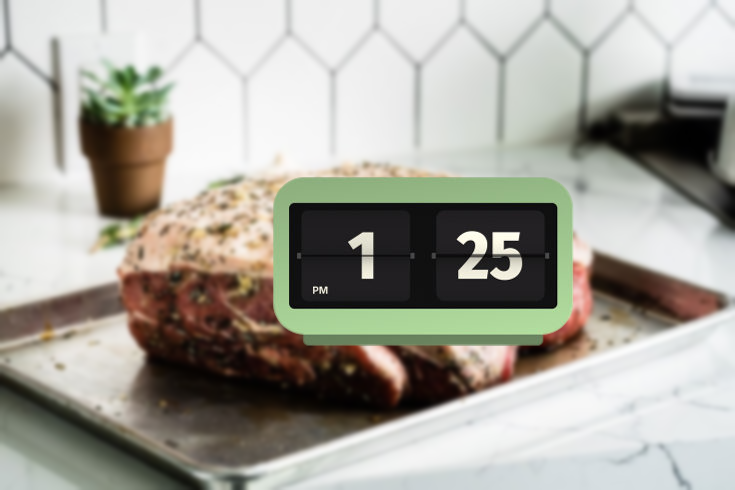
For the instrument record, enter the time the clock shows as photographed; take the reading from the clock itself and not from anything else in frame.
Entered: 1:25
